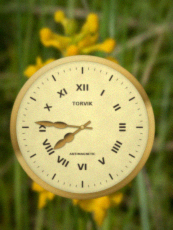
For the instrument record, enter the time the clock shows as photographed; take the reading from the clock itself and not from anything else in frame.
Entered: 7:46
